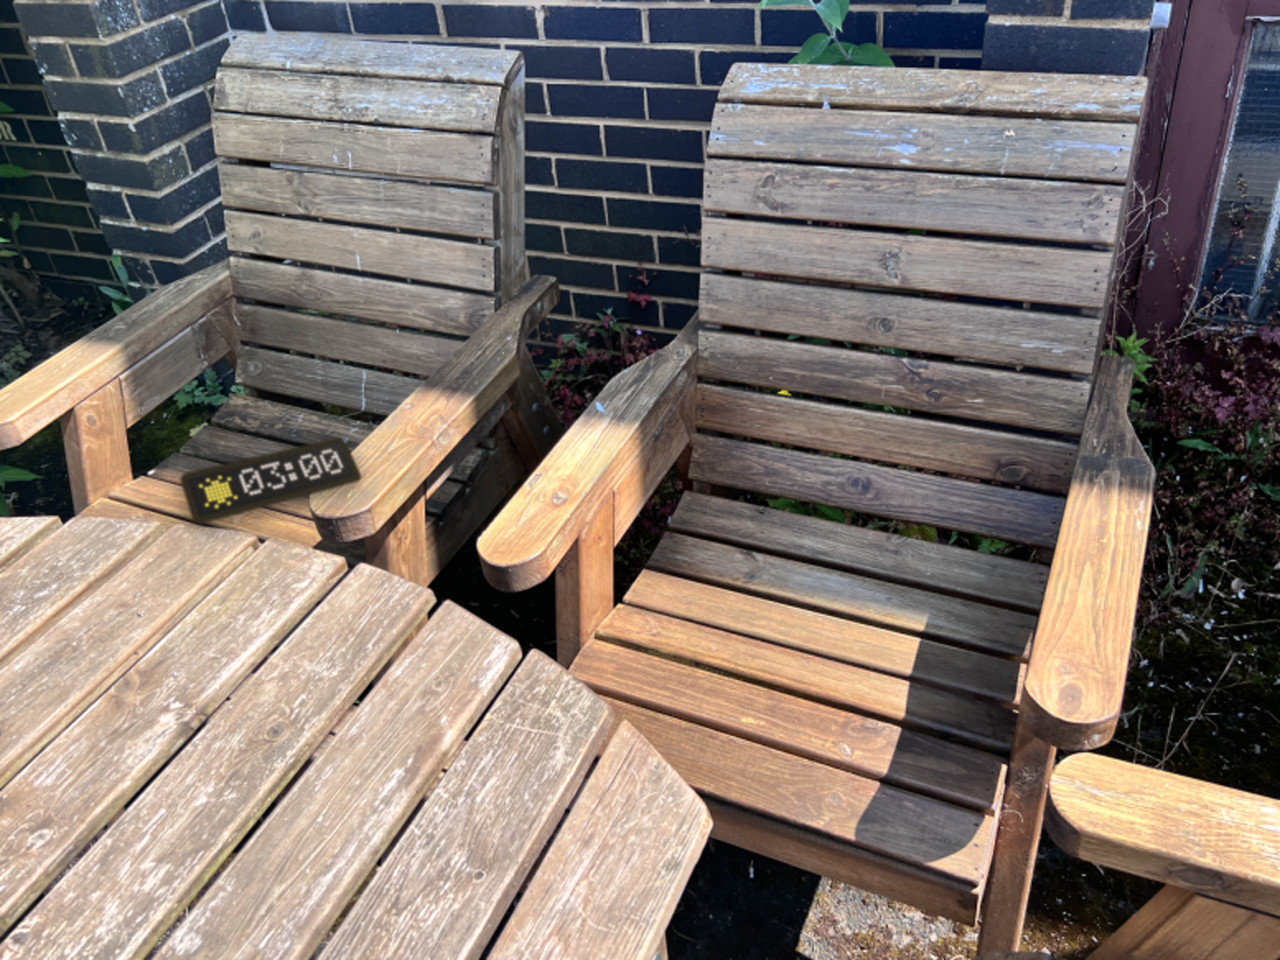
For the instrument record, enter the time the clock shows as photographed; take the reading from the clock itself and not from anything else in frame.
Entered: 3:00
